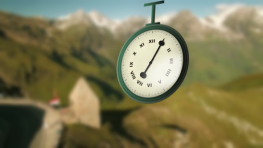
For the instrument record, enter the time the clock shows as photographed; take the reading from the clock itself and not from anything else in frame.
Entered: 7:05
